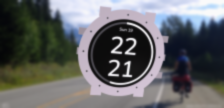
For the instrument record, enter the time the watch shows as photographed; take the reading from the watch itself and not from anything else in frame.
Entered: 22:21
